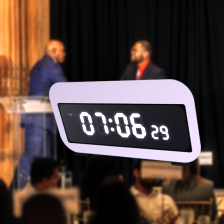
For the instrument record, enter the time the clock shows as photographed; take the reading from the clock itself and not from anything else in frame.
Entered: 7:06:29
